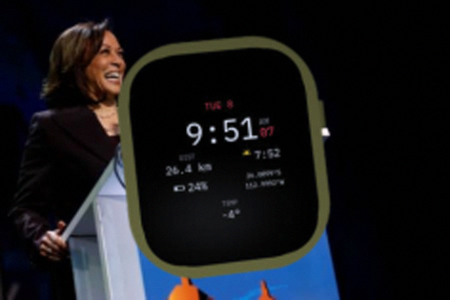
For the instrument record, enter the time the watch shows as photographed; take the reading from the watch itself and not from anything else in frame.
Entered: 9:51
